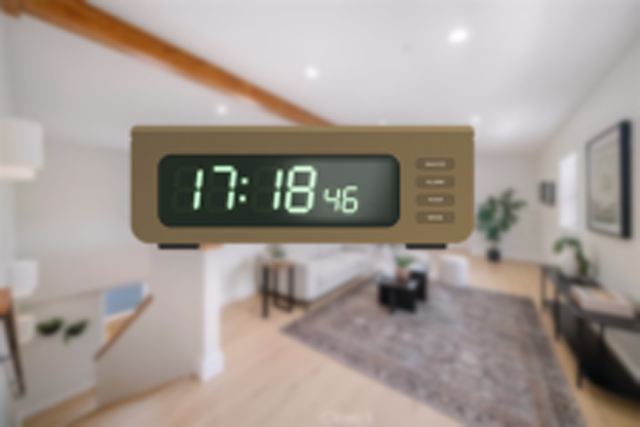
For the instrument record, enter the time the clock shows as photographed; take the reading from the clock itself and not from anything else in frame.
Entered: 17:18:46
